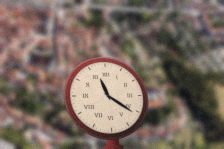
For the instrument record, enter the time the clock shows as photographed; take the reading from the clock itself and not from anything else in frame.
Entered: 11:21
